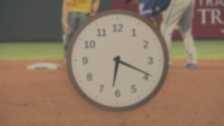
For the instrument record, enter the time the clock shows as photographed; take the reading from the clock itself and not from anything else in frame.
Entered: 6:19
